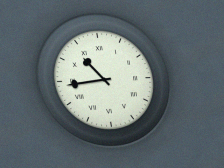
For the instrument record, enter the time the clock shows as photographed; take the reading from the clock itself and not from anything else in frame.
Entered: 10:44
